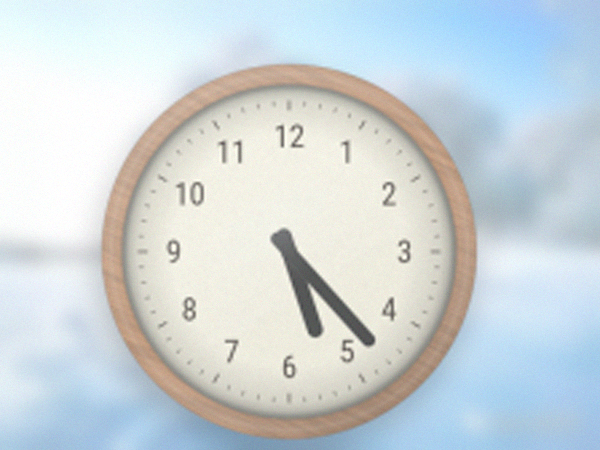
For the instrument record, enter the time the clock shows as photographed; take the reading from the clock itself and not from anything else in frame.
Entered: 5:23
